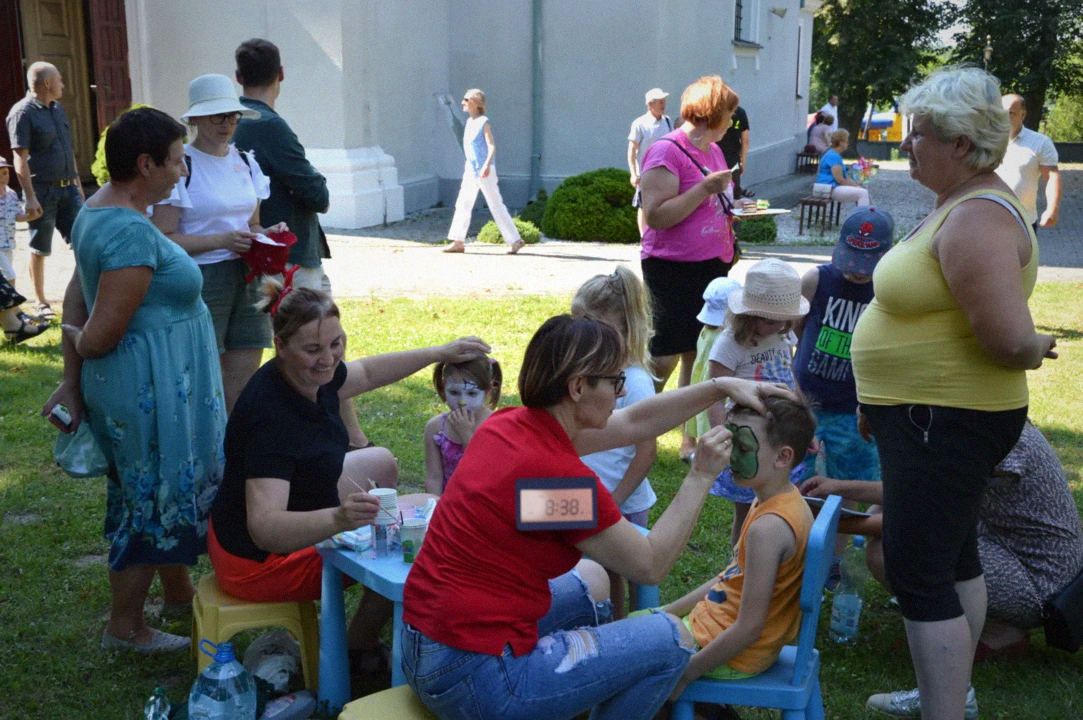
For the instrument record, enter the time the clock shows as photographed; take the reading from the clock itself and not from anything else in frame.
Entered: 8:38
